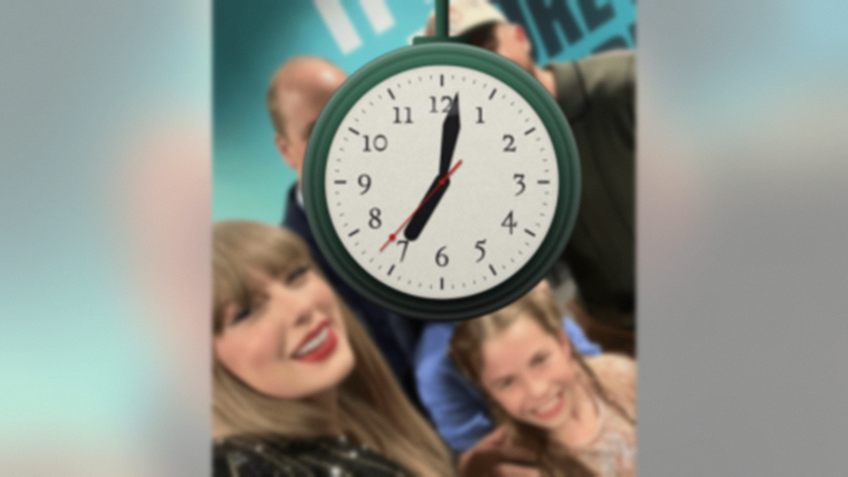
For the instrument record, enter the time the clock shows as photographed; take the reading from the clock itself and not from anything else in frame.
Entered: 7:01:37
